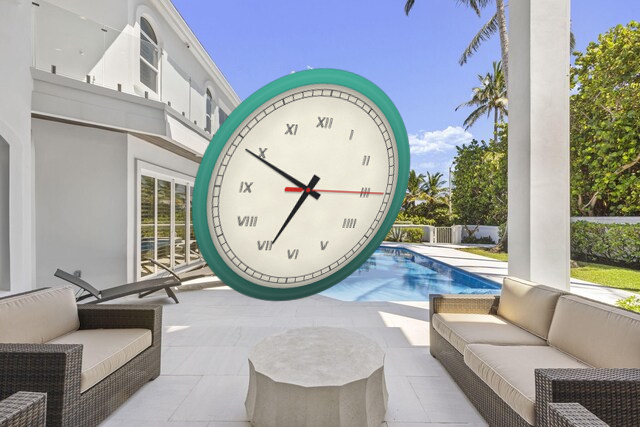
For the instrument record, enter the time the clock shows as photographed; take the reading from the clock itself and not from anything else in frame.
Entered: 6:49:15
